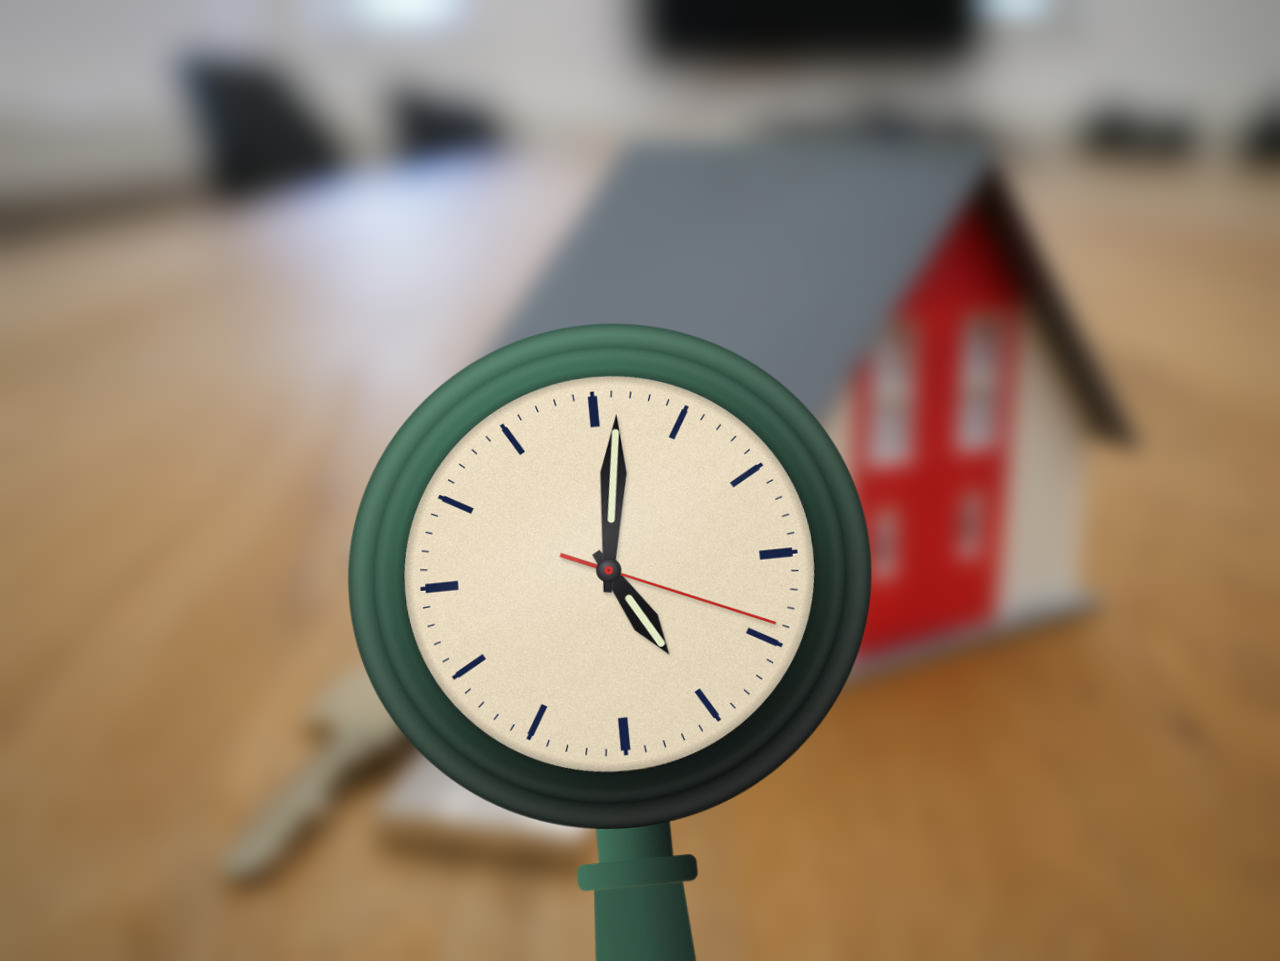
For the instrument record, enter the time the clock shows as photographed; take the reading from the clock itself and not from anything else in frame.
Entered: 5:01:19
